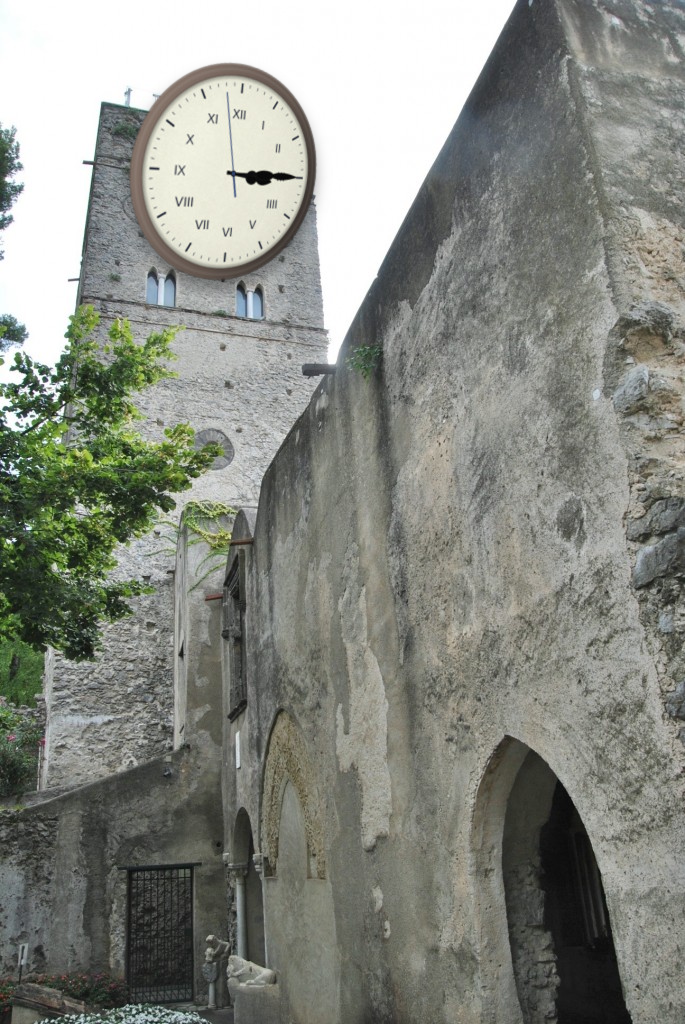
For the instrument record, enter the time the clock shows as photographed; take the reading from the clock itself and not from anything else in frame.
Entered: 3:14:58
